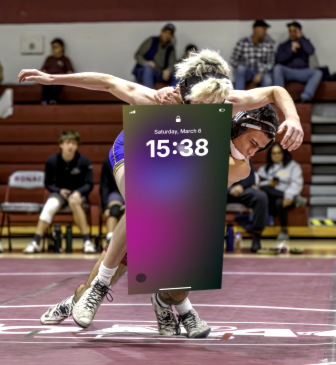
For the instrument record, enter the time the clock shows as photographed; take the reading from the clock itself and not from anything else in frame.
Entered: 15:38
